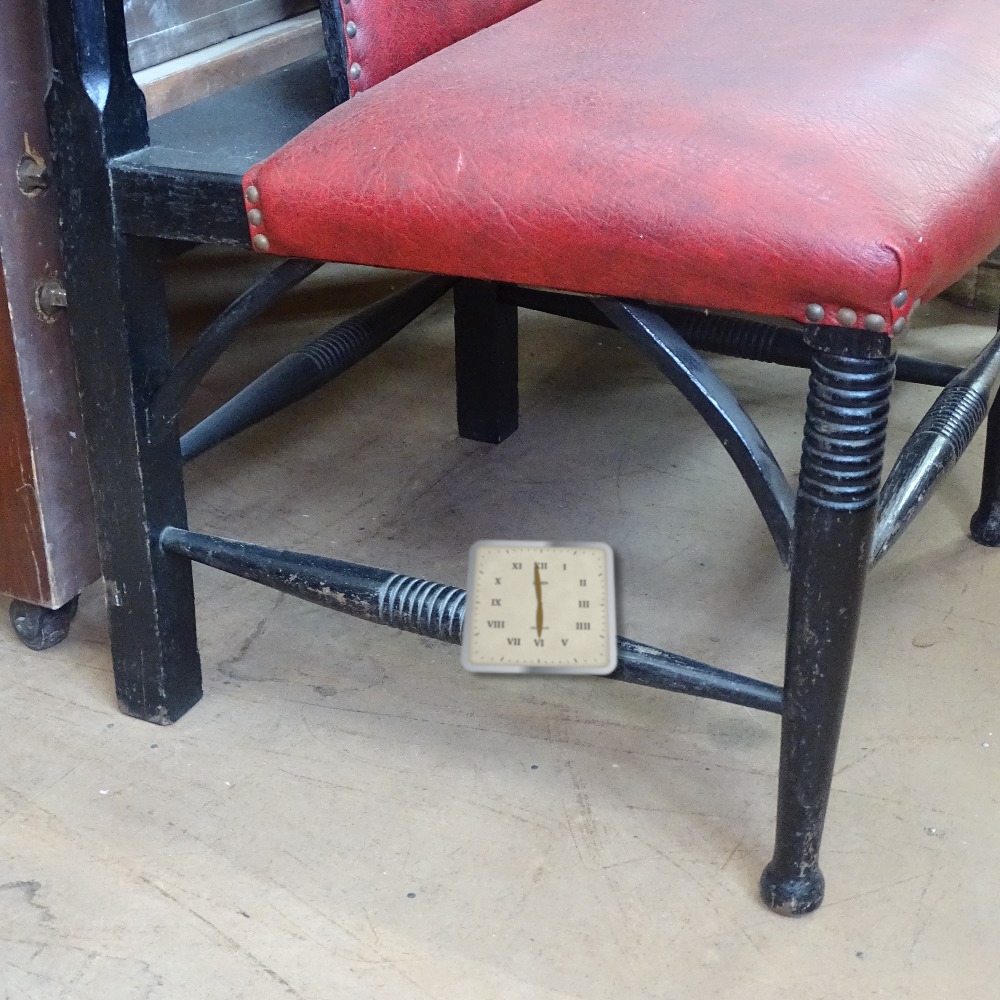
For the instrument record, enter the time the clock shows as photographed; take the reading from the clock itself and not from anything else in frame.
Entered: 5:59
